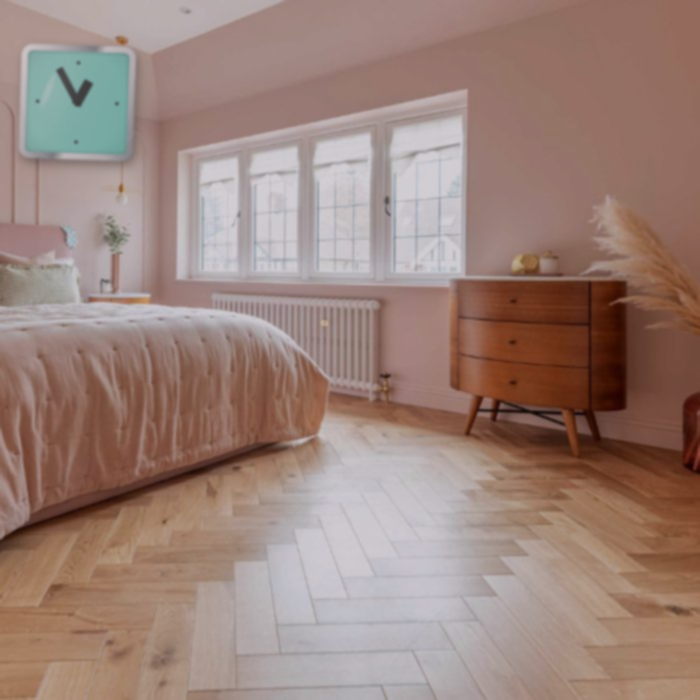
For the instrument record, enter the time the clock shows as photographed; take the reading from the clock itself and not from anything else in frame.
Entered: 12:55
